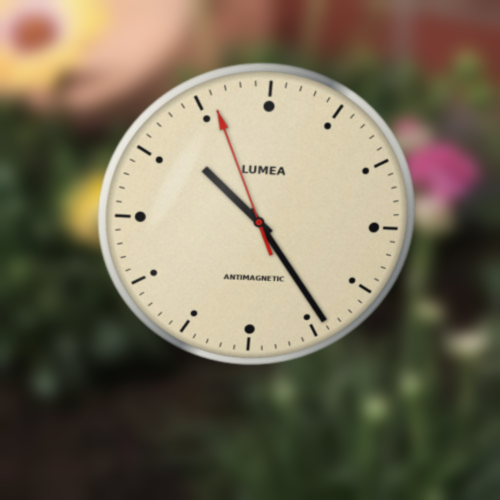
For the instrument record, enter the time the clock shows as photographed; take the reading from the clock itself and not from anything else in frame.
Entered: 10:23:56
